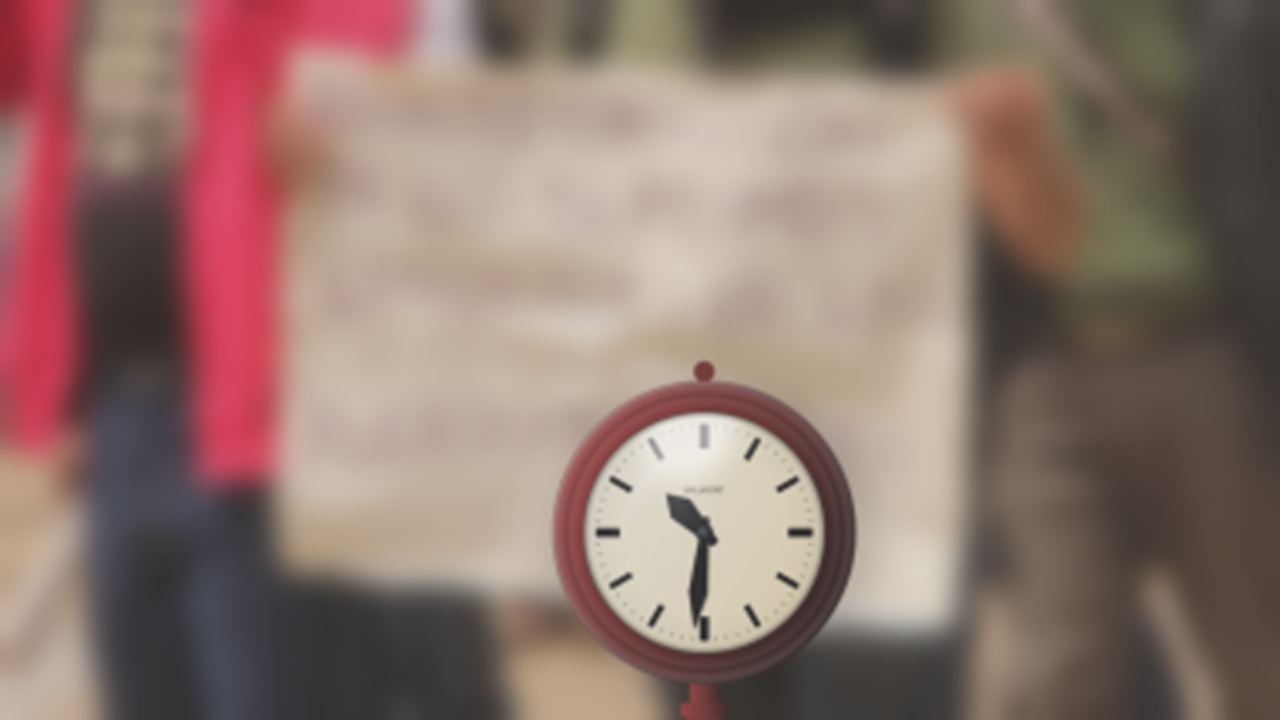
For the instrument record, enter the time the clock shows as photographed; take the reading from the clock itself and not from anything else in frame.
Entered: 10:31
